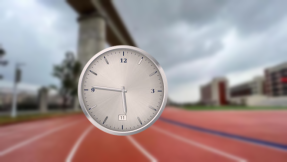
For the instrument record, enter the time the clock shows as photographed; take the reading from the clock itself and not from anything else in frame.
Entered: 5:46
